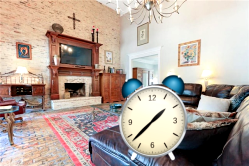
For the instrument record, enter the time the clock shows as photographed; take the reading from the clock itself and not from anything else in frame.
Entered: 1:38
